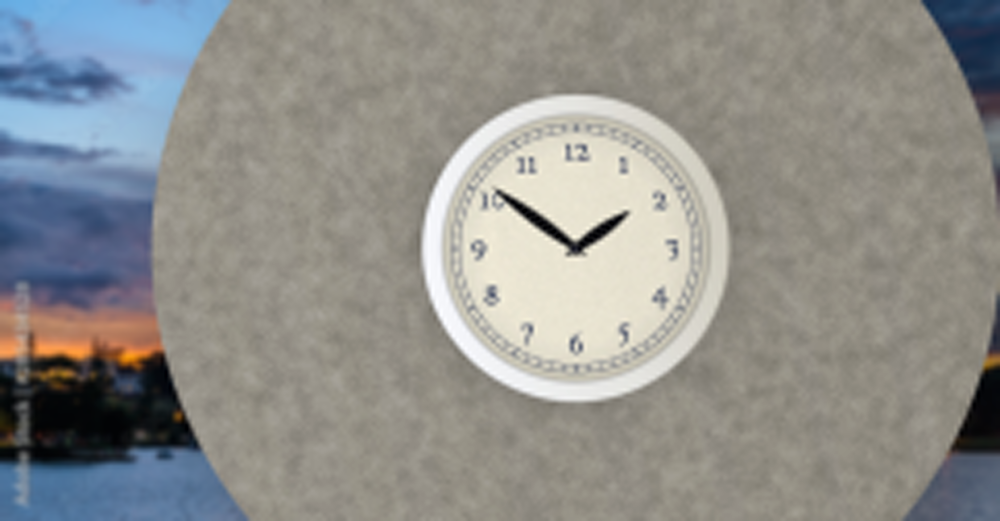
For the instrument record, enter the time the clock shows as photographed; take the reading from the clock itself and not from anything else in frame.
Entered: 1:51
